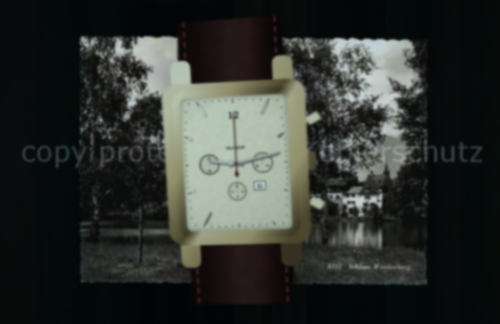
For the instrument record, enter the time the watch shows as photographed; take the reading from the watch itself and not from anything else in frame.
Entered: 9:13
